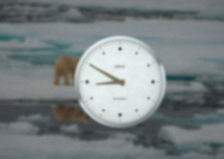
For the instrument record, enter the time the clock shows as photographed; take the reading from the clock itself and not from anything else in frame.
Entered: 8:50
